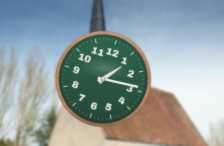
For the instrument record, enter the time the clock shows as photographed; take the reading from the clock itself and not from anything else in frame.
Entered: 1:14
